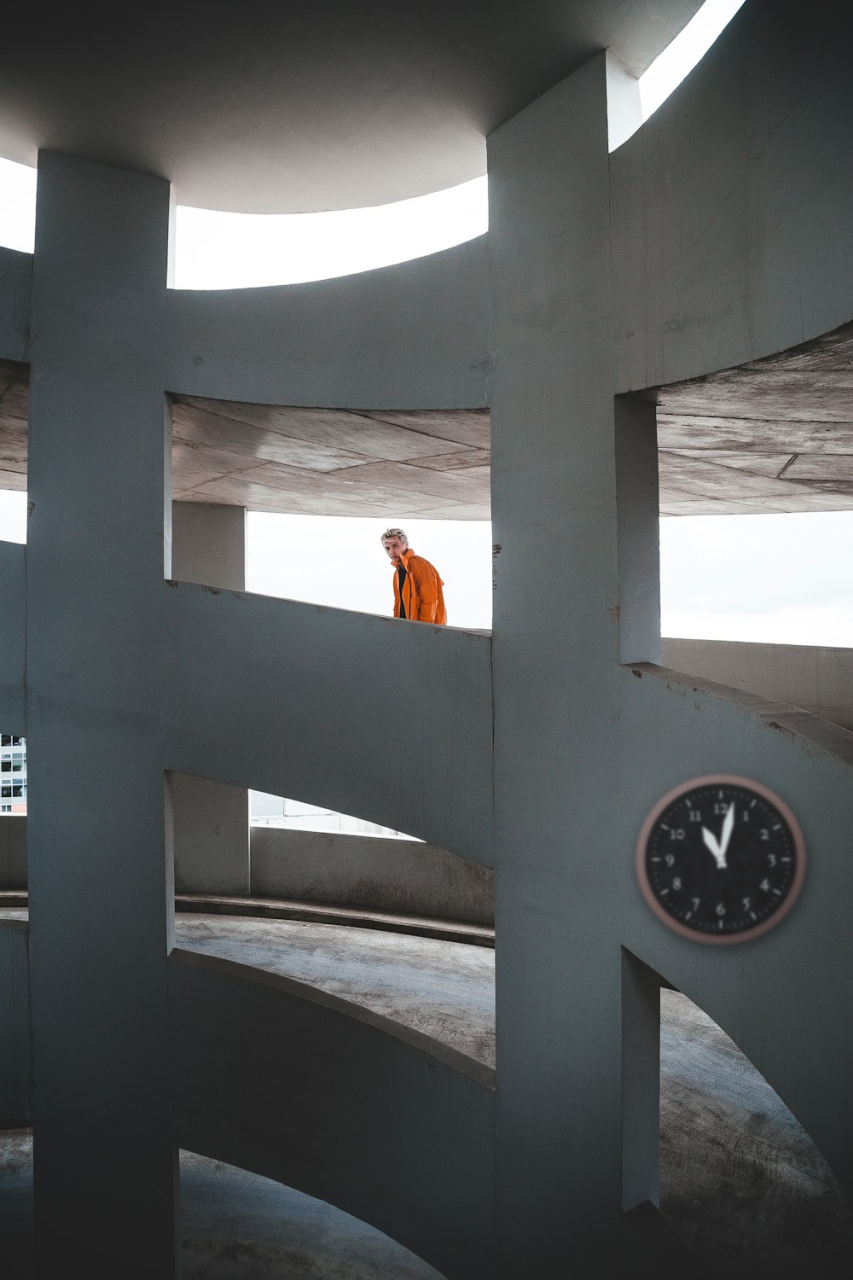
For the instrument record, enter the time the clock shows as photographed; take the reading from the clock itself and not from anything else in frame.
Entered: 11:02
